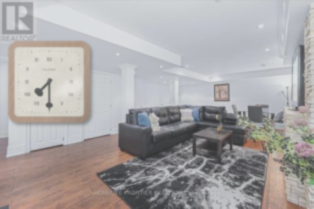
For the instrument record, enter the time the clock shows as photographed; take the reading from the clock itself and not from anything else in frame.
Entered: 7:30
